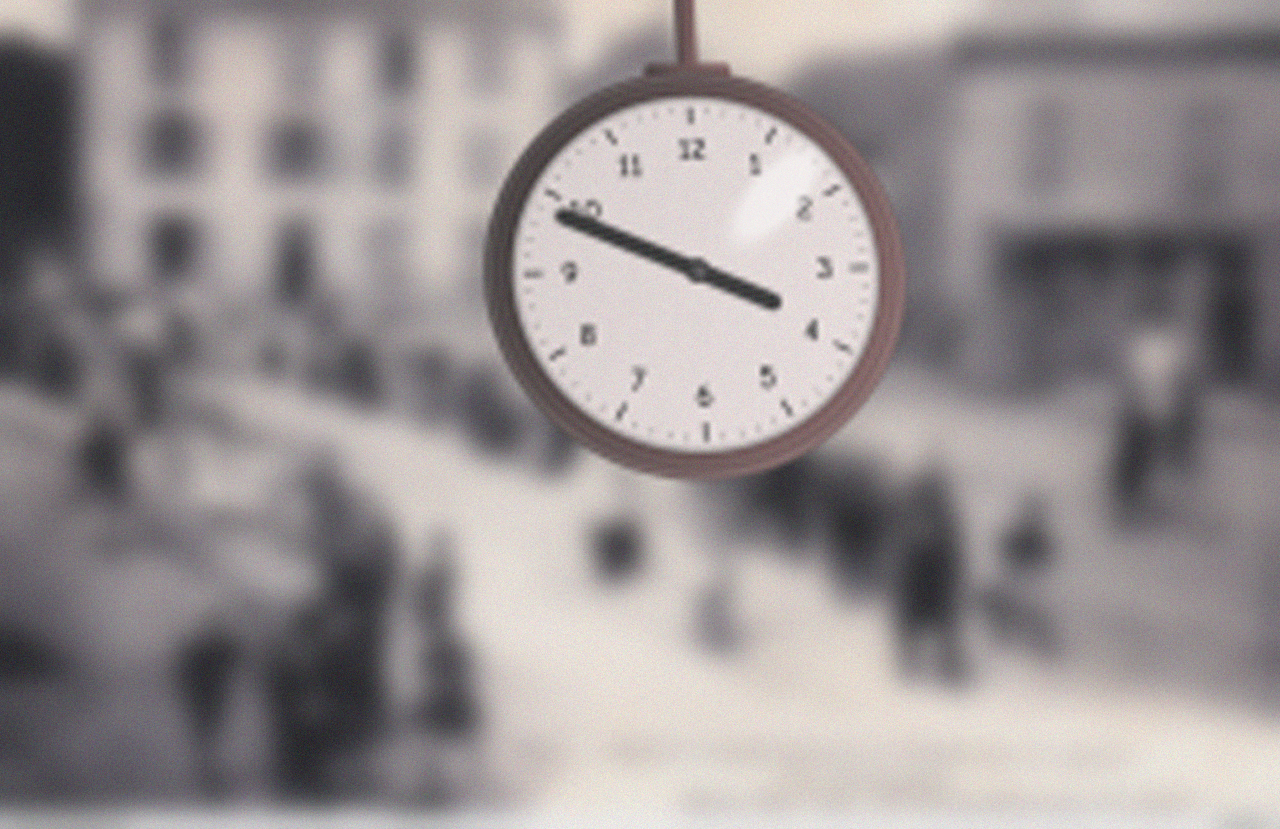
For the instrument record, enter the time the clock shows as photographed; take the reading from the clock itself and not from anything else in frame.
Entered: 3:49
